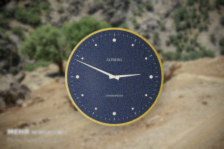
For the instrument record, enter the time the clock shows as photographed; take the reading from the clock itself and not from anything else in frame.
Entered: 2:49
